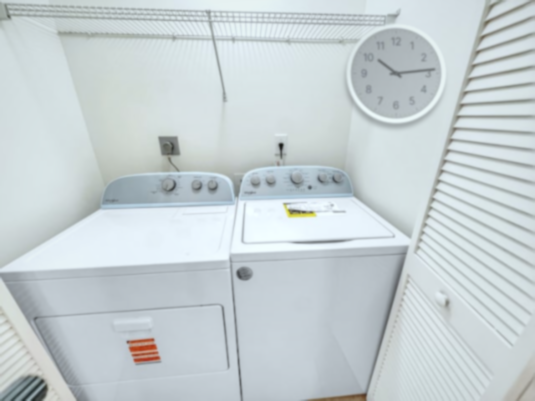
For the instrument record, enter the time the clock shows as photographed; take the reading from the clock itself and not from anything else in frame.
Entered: 10:14
